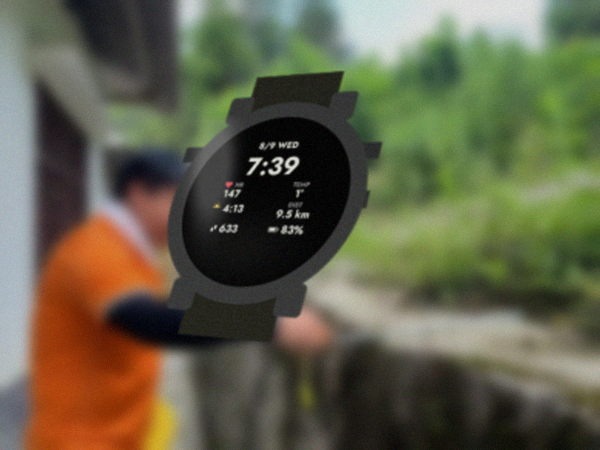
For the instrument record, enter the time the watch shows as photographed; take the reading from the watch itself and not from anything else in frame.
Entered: 7:39
